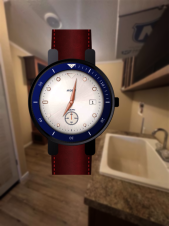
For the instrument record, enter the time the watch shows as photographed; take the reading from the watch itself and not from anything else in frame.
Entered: 7:02
